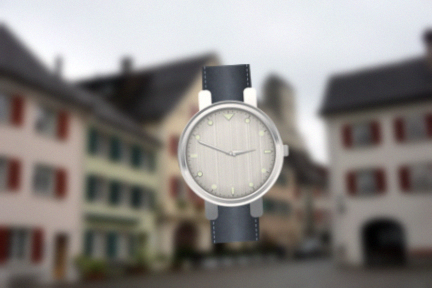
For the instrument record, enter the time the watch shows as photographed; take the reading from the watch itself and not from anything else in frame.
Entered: 2:49
